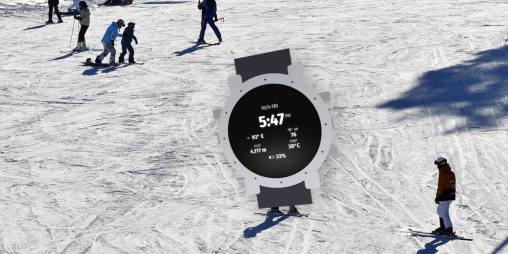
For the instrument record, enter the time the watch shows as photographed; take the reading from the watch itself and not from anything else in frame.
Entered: 5:47
